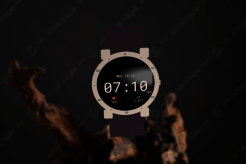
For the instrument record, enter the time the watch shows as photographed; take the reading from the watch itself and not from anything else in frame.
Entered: 7:10
